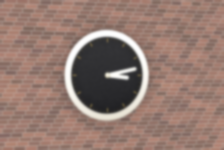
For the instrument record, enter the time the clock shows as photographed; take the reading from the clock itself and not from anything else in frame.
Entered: 3:13
